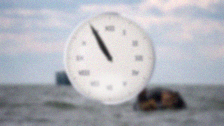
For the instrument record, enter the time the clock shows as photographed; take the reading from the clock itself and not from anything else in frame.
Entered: 10:55
